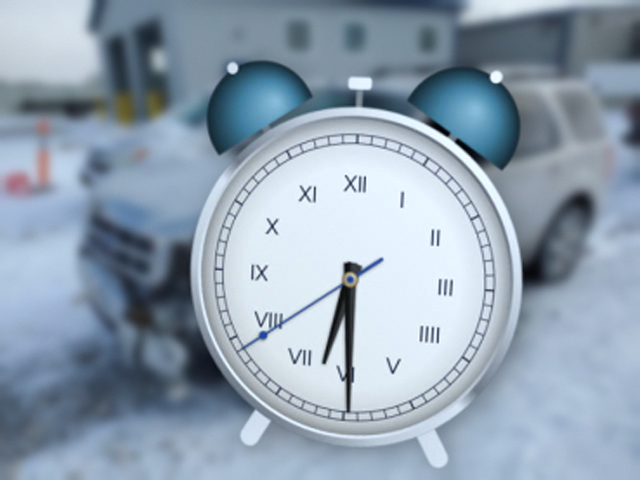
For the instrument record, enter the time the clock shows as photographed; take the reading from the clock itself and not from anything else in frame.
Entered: 6:29:39
